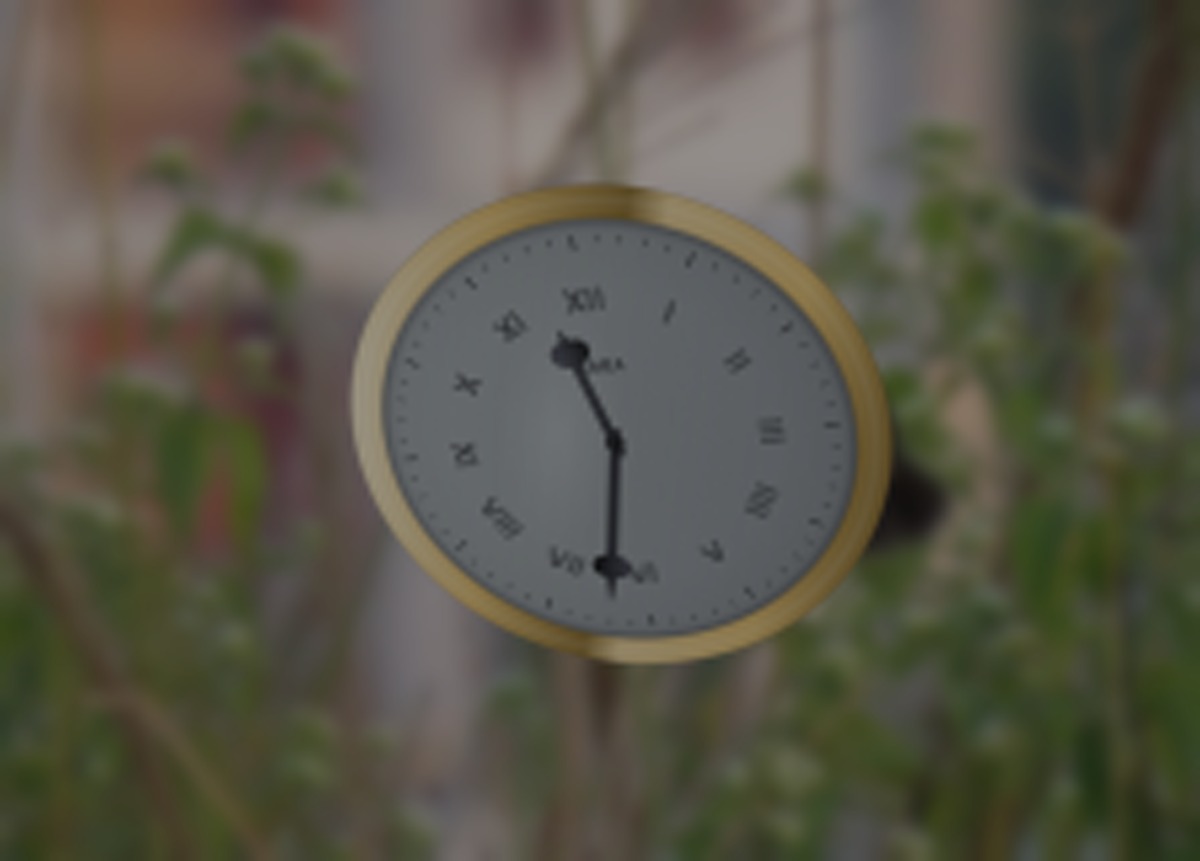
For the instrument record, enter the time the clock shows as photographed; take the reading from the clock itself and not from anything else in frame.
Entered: 11:32
